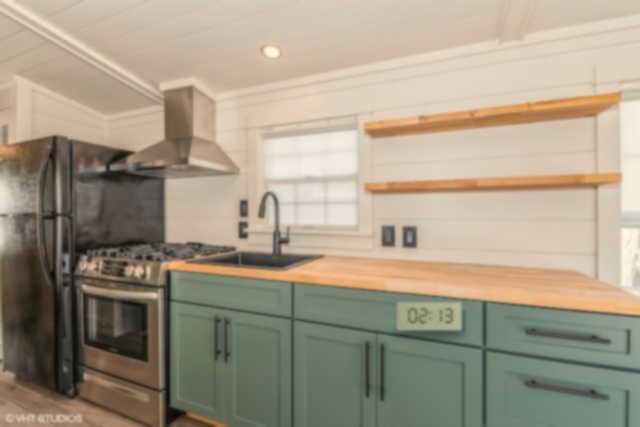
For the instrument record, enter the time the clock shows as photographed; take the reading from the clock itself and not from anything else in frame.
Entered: 2:13
